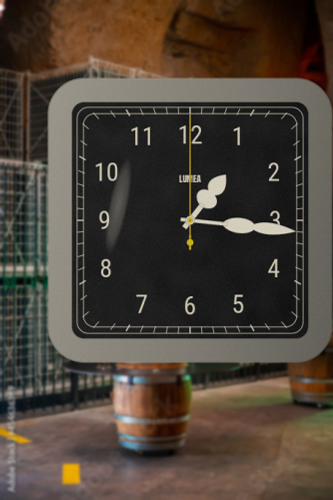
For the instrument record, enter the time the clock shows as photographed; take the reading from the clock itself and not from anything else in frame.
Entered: 1:16:00
